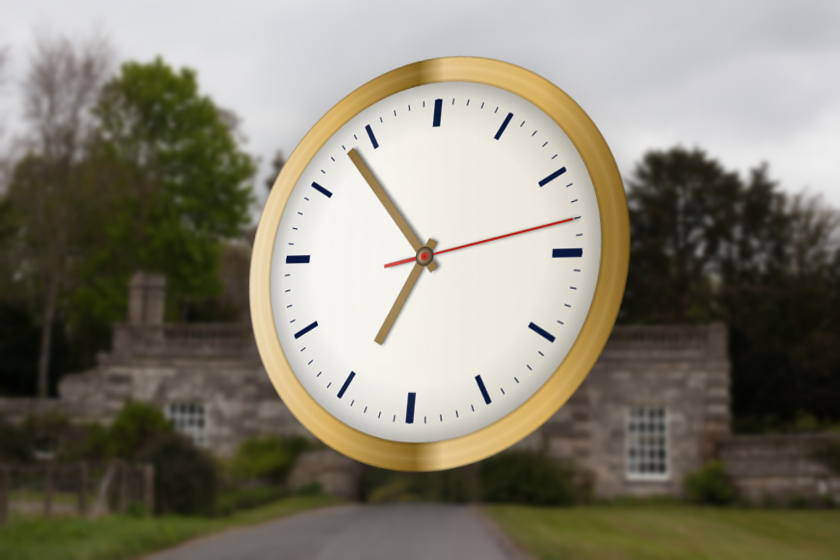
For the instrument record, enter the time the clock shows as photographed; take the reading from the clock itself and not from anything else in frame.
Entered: 6:53:13
